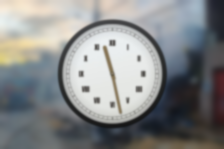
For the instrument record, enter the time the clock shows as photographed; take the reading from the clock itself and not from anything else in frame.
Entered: 11:28
